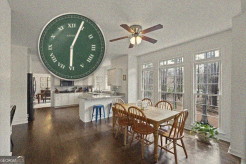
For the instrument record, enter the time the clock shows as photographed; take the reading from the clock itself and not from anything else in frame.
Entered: 6:04
